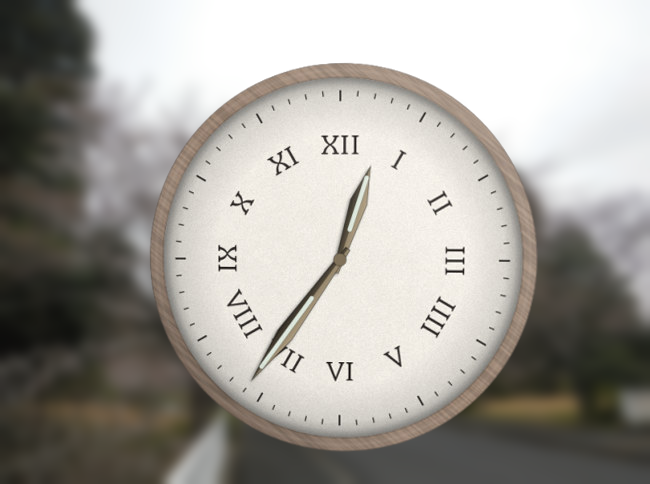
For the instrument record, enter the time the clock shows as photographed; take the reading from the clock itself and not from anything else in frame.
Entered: 12:36
